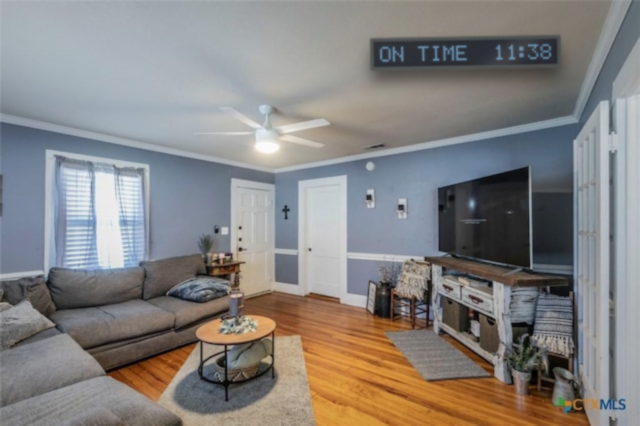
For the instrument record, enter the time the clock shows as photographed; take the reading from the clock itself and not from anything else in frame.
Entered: 11:38
